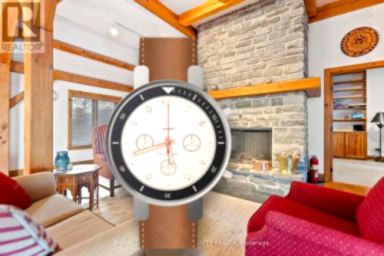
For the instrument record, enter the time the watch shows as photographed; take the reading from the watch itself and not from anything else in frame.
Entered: 5:42
